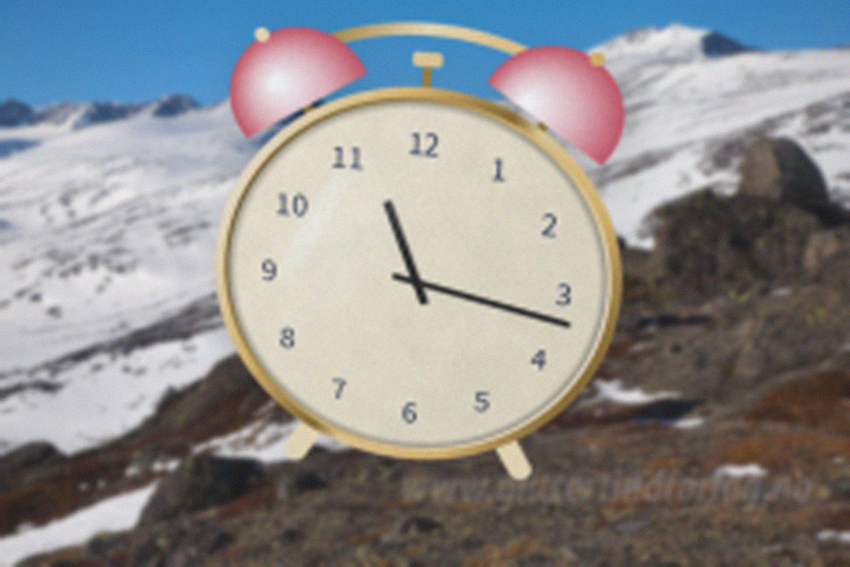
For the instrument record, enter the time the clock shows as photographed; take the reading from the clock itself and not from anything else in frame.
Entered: 11:17
